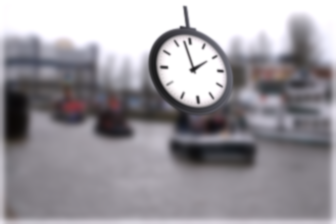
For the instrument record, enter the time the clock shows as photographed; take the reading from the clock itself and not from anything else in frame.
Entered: 1:58
